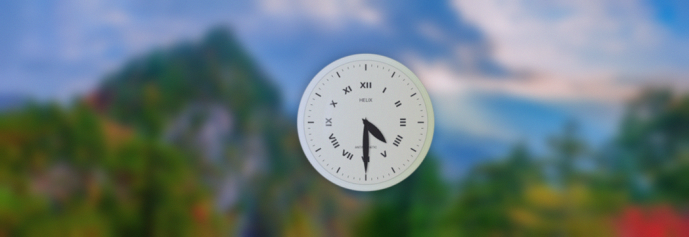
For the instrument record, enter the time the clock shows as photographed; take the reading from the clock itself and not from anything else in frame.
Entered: 4:30
